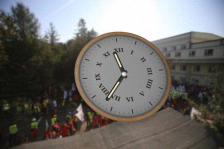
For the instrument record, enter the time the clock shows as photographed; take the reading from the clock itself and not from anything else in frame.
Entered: 11:37
